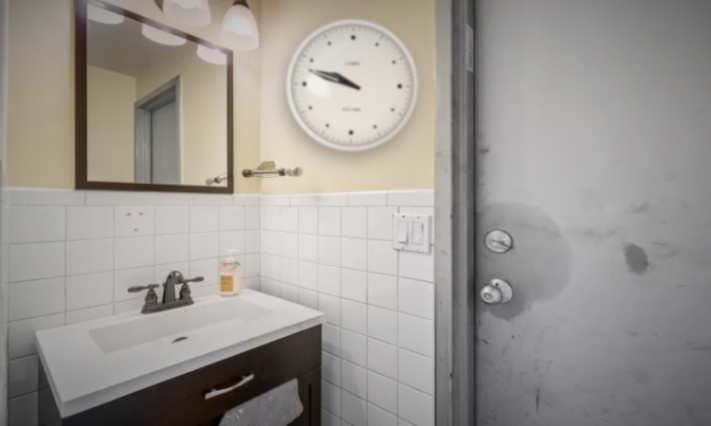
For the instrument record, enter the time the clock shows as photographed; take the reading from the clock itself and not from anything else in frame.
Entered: 9:48
